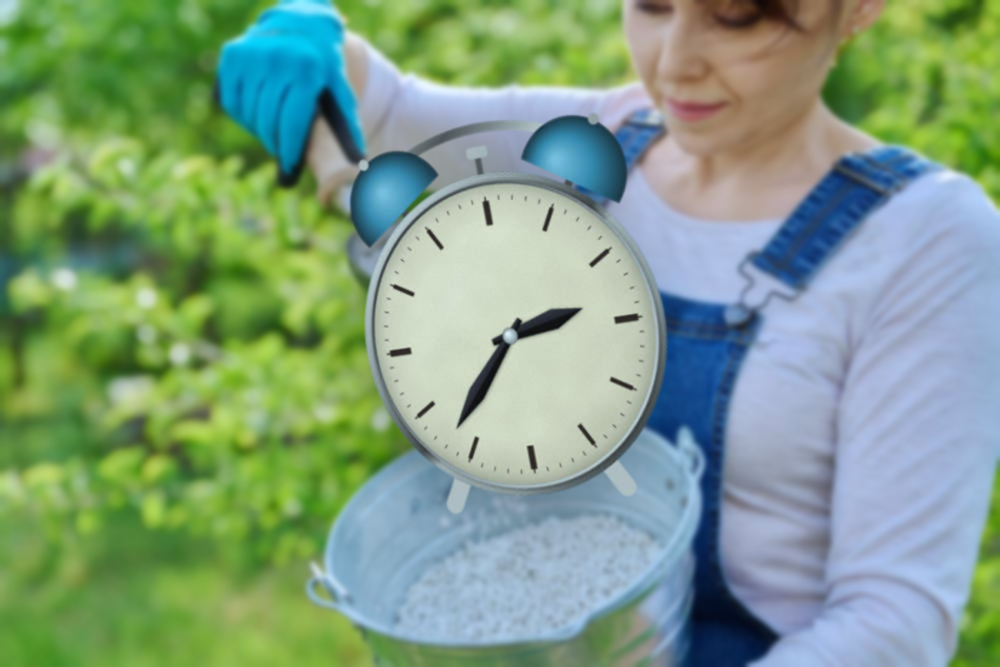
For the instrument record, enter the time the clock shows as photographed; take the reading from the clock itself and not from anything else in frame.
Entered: 2:37
